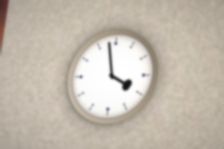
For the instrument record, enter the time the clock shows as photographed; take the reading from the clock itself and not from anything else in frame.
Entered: 3:58
